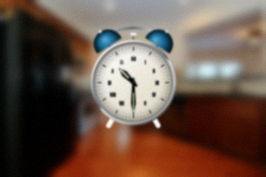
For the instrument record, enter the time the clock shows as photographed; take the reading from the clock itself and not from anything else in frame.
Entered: 10:30
